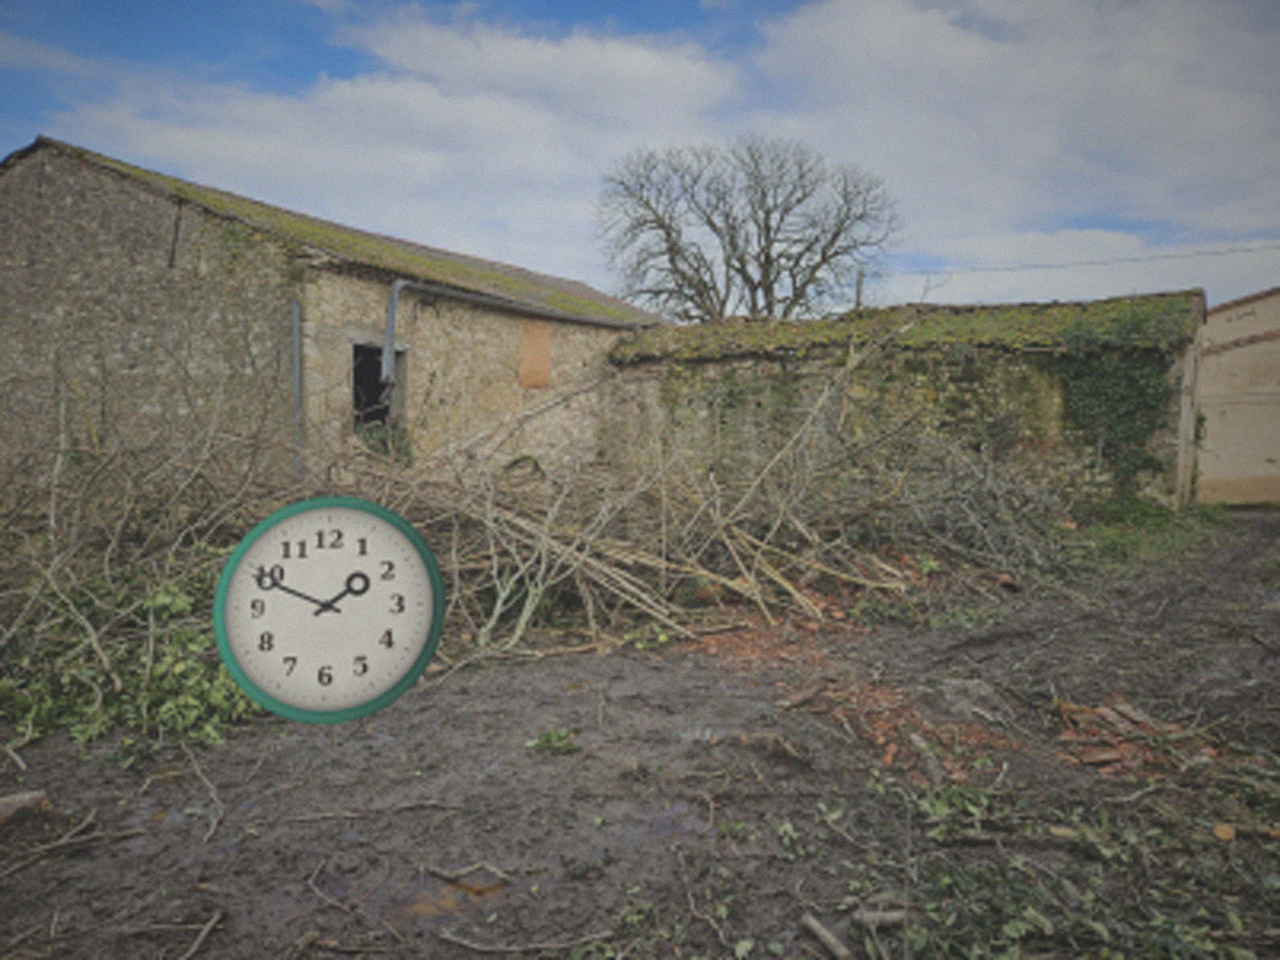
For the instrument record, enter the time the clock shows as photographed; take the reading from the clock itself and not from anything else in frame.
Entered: 1:49
